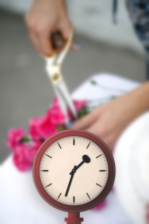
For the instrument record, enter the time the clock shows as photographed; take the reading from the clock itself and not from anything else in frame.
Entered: 1:33
